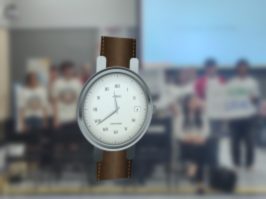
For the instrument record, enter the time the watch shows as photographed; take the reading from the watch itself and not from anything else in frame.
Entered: 11:39
